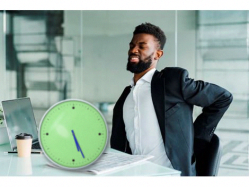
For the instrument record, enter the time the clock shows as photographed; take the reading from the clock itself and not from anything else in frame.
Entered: 5:26
